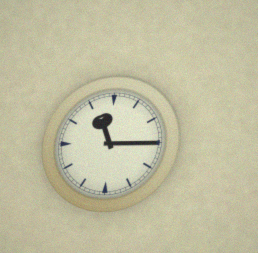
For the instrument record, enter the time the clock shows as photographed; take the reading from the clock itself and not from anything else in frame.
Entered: 11:15
